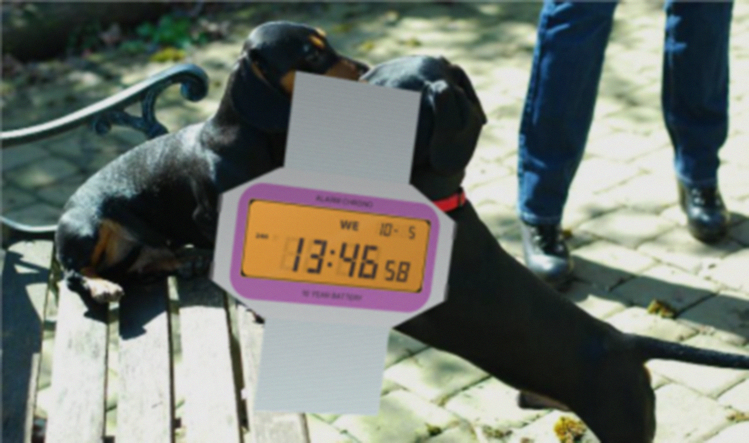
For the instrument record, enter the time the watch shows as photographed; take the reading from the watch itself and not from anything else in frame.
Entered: 13:46:58
